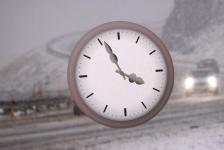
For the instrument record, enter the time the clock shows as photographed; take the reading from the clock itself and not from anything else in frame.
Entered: 3:56
